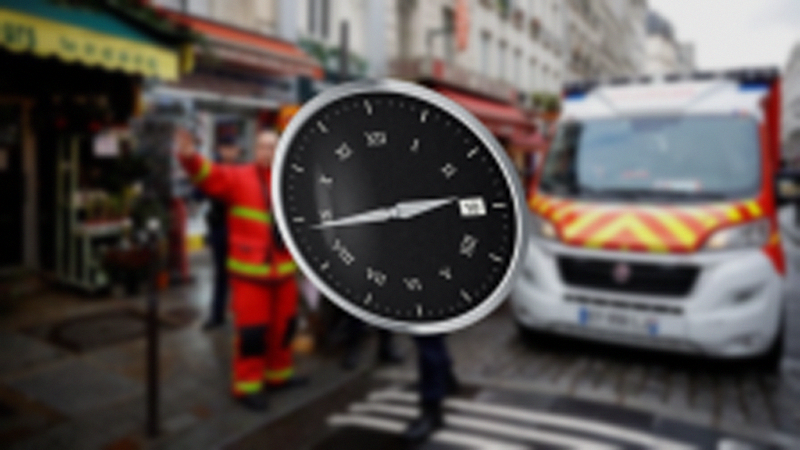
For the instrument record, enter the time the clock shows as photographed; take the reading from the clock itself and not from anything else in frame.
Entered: 2:44
